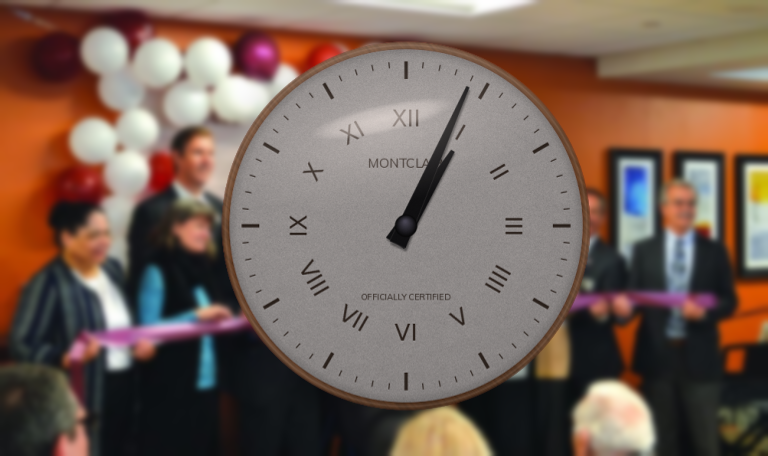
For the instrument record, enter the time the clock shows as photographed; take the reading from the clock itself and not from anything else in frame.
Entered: 1:04
